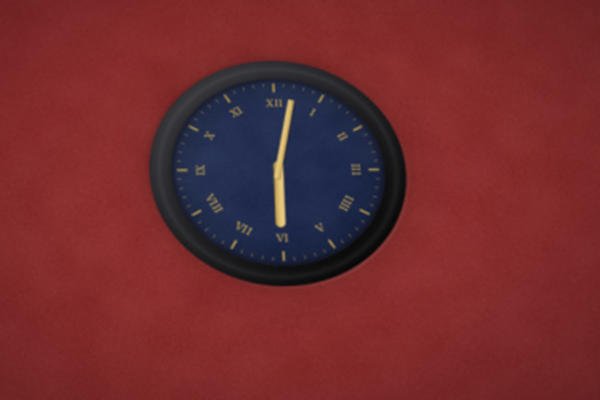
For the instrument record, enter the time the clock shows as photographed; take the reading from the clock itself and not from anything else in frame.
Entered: 6:02
